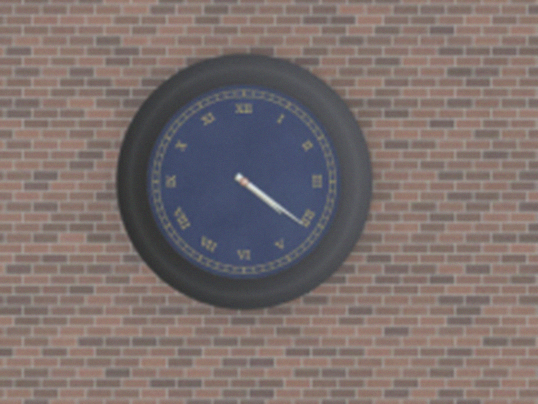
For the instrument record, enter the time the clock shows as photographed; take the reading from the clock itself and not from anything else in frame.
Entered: 4:21
